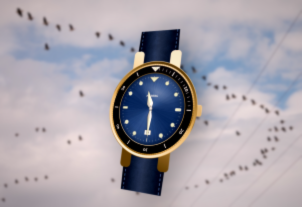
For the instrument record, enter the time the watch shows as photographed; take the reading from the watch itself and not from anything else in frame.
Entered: 11:30
